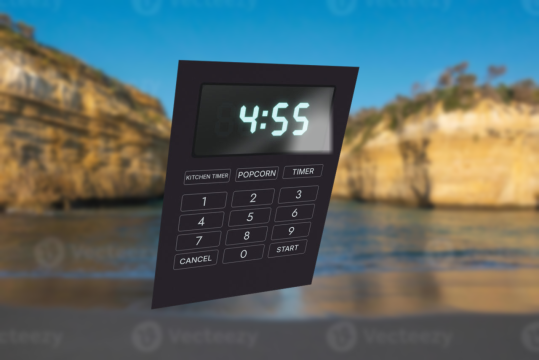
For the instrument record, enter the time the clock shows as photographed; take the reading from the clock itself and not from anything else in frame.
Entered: 4:55
